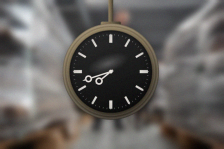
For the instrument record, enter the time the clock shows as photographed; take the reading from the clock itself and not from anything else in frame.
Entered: 7:42
